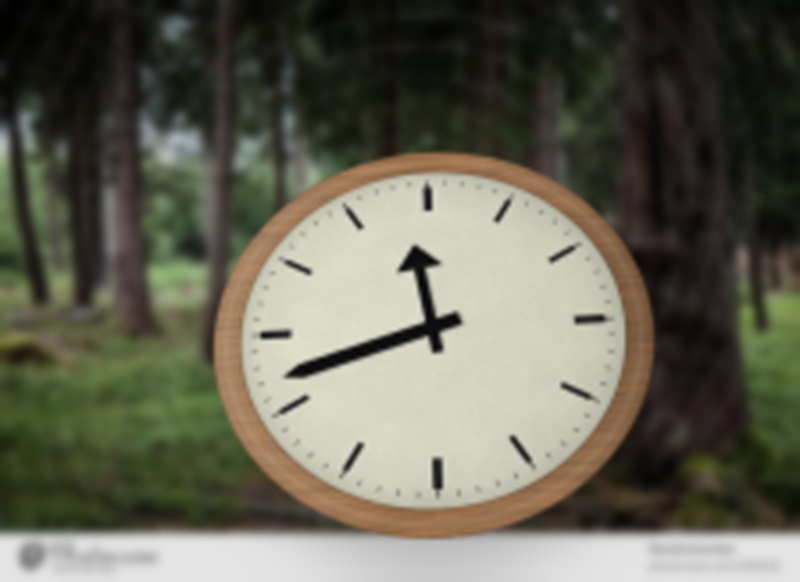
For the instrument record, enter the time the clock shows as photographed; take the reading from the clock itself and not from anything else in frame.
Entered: 11:42
